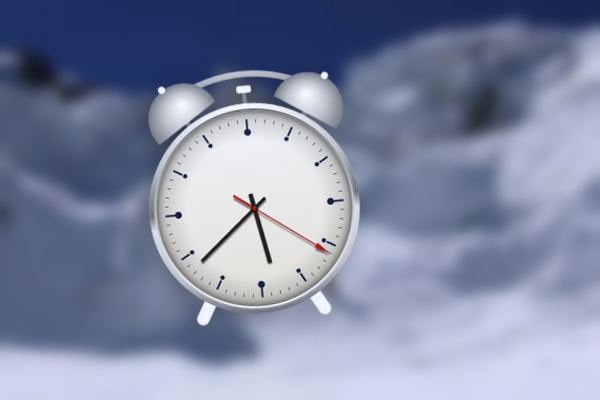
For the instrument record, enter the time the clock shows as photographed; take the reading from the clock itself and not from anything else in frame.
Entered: 5:38:21
